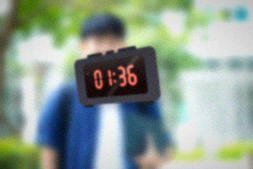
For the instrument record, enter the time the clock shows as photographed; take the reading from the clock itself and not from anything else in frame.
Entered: 1:36
